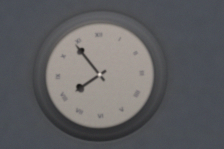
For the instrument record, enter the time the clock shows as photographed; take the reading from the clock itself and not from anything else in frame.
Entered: 7:54
